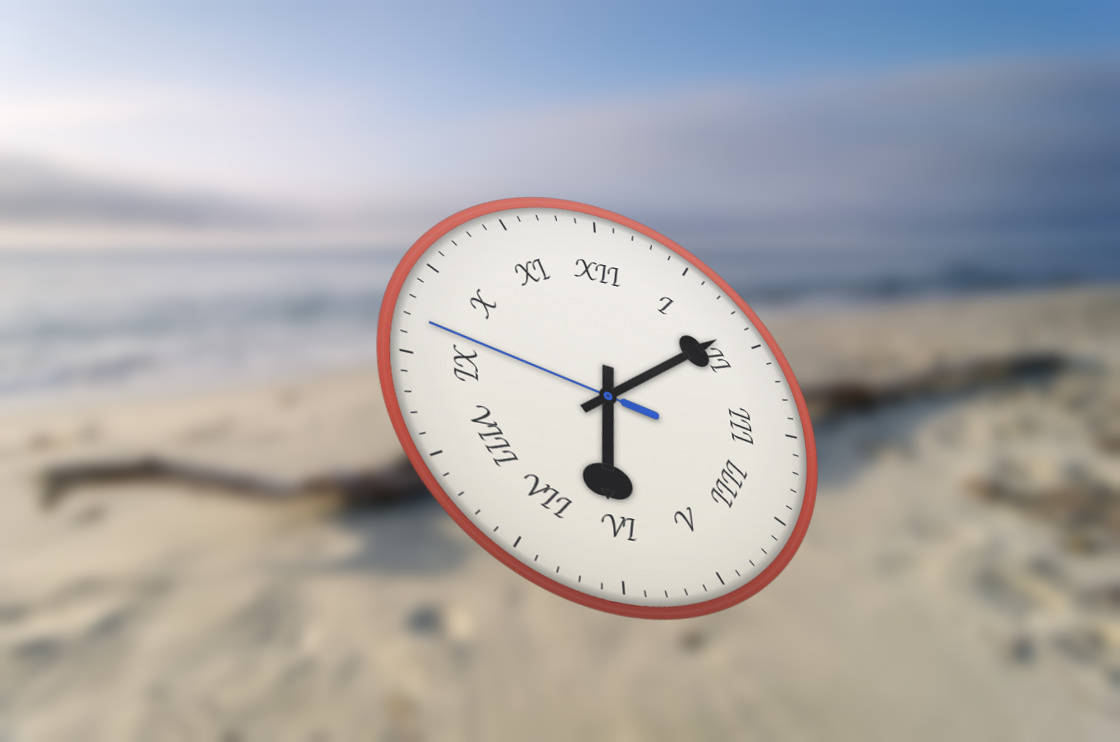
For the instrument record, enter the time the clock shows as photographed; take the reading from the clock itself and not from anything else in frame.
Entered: 6:08:47
